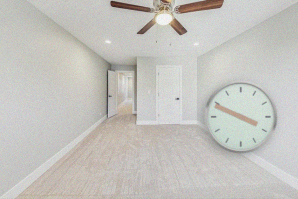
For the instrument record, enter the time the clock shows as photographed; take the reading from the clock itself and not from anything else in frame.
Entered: 3:49
